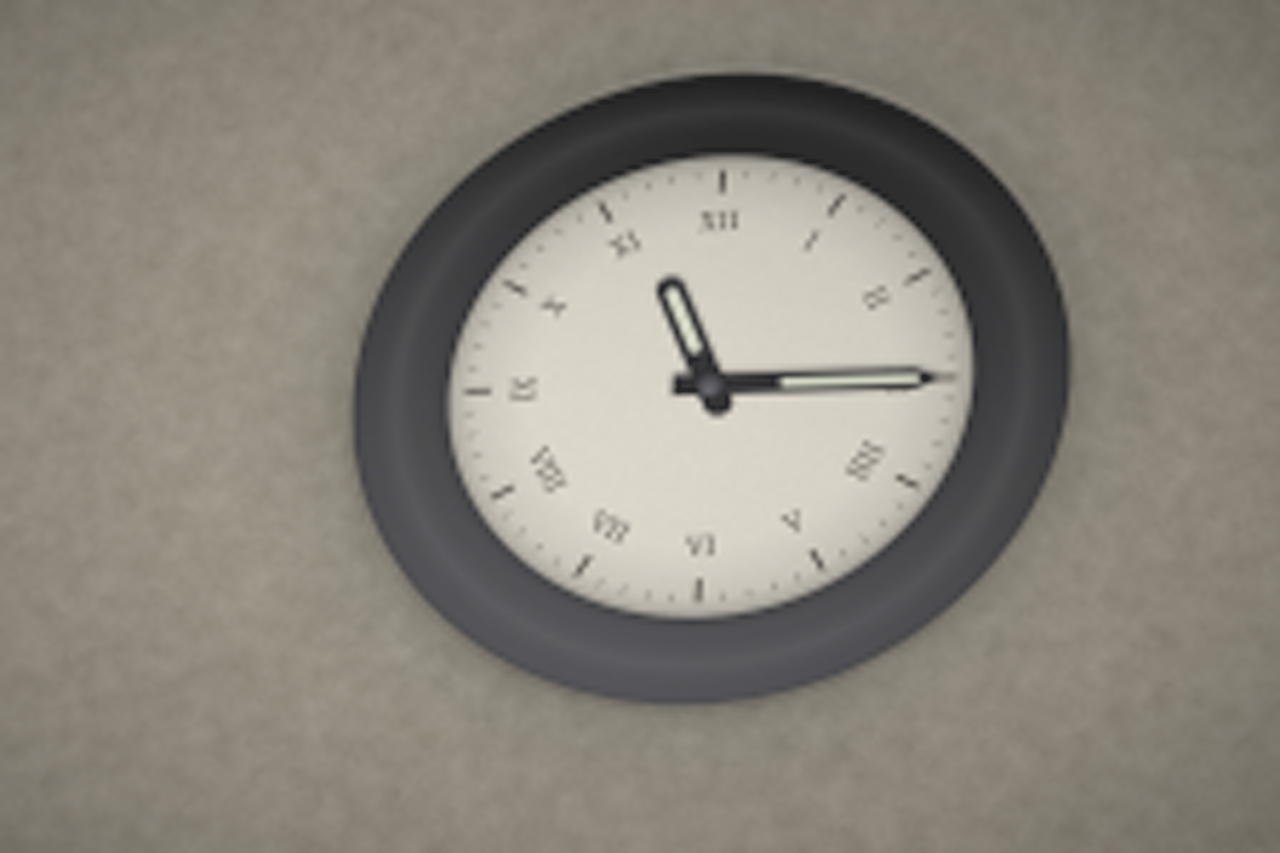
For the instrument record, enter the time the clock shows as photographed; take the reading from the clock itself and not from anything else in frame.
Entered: 11:15
